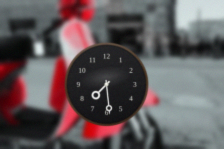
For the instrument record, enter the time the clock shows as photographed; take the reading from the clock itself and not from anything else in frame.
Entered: 7:29
